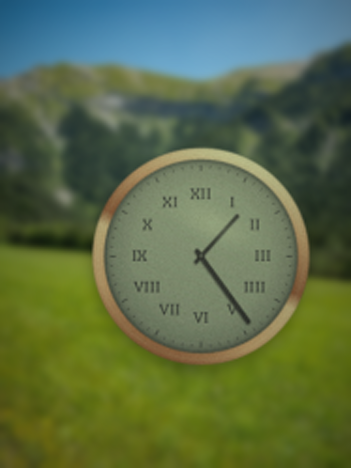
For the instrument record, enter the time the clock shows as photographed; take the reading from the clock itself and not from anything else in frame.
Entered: 1:24
